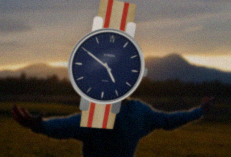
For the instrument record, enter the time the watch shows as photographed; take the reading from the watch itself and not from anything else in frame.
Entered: 4:50
